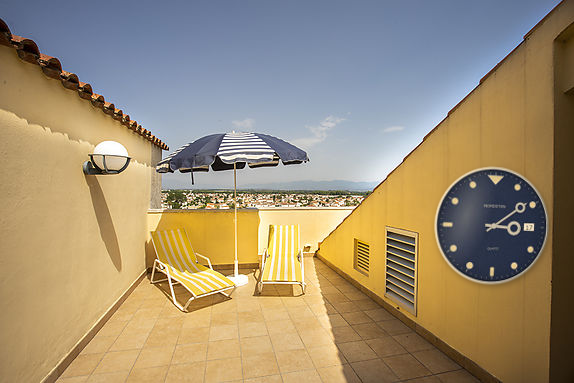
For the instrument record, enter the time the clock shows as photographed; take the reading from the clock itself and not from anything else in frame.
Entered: 3:09
